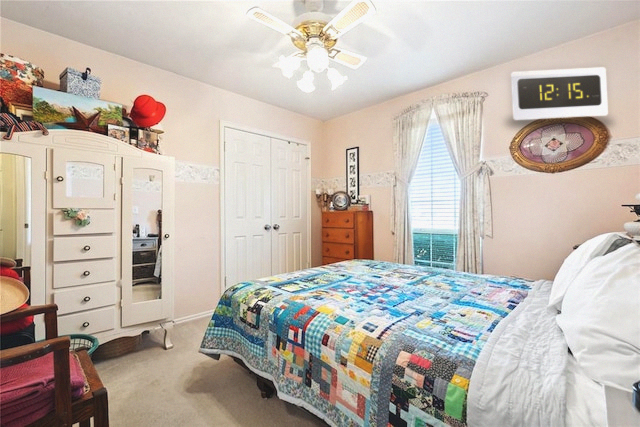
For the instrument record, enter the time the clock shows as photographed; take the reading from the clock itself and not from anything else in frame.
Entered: 12:15
